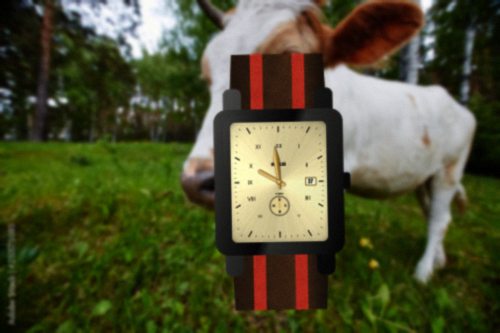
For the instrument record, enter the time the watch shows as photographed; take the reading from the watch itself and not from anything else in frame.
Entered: 9:59
